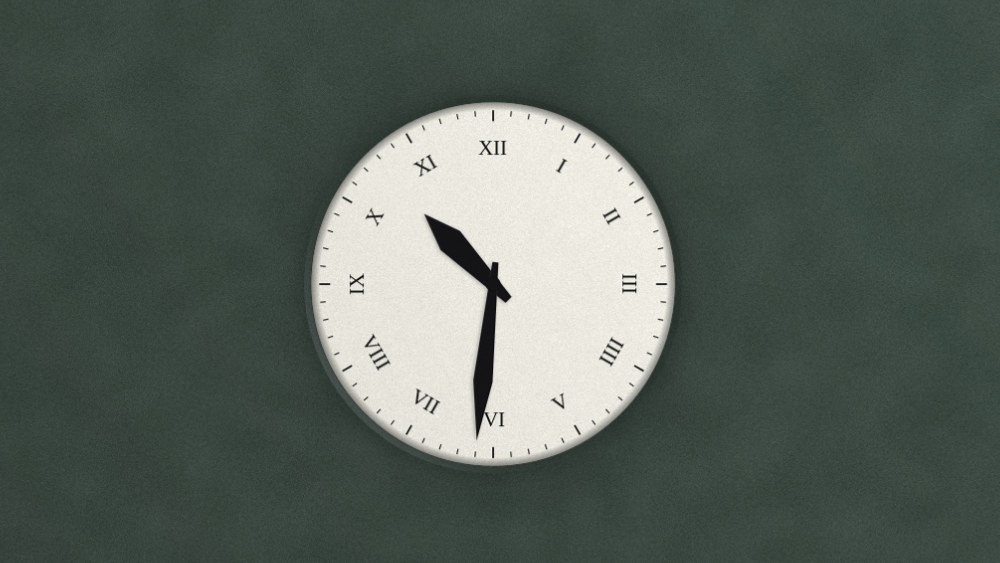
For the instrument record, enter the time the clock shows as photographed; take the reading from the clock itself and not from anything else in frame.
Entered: 10:31
